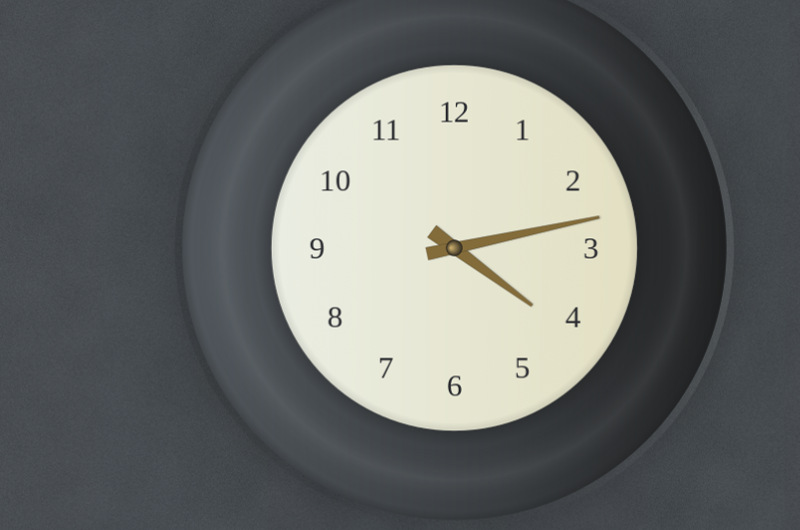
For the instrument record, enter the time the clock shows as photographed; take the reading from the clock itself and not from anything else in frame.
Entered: 4:13
